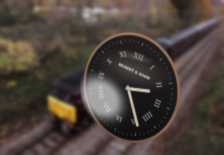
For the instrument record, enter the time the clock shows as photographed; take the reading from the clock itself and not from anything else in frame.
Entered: 2:24
